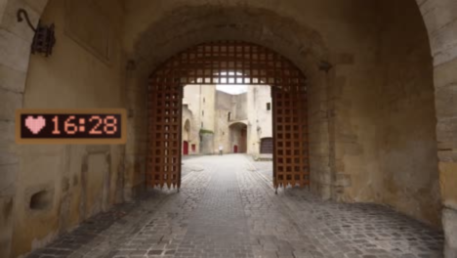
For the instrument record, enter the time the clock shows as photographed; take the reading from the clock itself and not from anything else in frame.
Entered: 16:28
